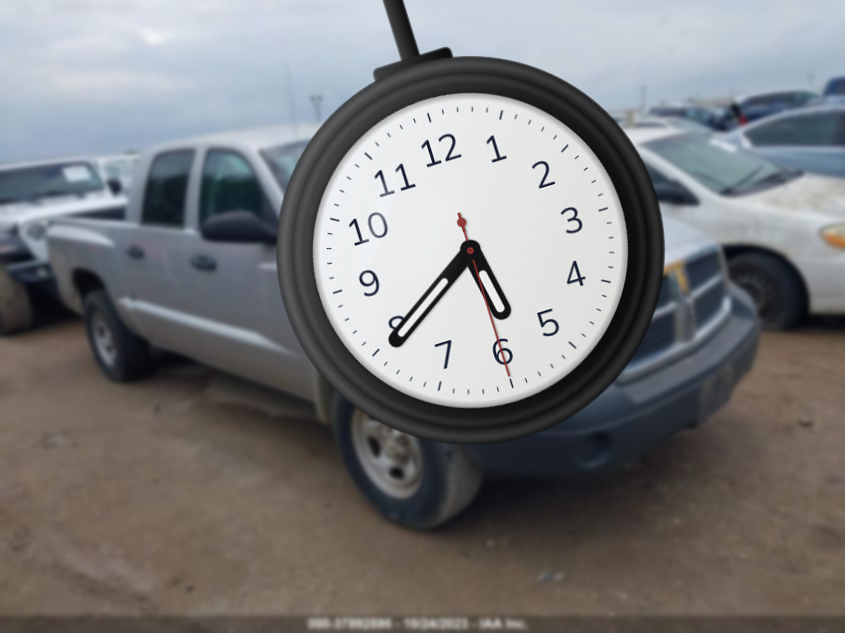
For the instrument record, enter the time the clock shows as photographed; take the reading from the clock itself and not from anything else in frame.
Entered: 5:39:30
